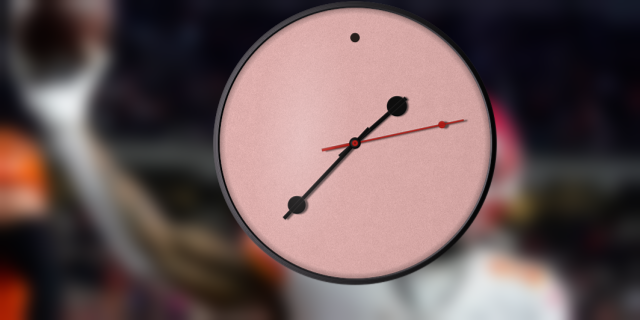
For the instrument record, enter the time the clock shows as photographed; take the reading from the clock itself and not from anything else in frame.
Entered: 1:37:13
